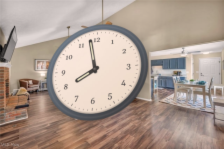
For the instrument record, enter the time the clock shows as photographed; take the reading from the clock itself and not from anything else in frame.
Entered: 7:58
